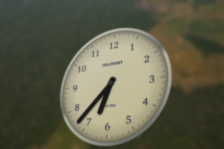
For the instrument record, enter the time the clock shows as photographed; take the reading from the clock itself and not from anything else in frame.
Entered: 6:37
